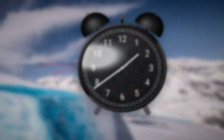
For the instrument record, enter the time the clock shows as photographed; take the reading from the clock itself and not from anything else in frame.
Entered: 1:39
